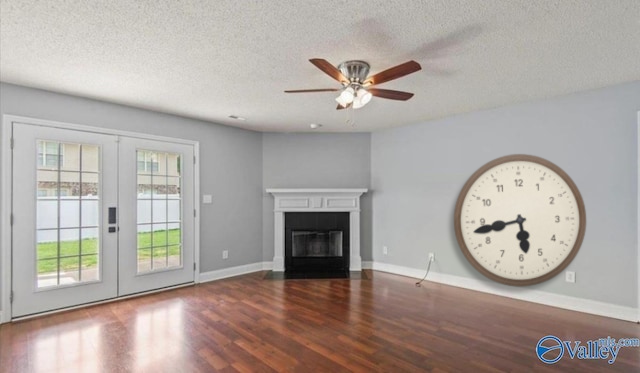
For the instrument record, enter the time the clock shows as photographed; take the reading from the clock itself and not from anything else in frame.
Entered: 5:43
